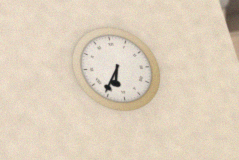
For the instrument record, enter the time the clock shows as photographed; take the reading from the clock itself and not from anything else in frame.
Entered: 6:36
